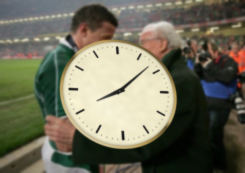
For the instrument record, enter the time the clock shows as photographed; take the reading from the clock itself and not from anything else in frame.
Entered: 8:08
